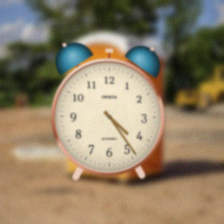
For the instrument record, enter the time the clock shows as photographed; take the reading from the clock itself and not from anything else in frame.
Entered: 4:24
